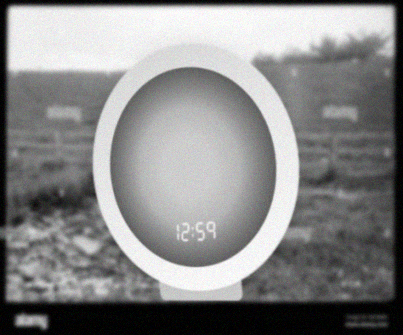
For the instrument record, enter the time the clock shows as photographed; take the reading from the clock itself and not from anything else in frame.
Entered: 12:59
